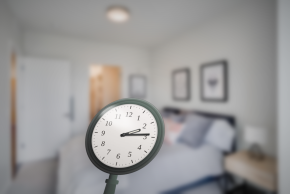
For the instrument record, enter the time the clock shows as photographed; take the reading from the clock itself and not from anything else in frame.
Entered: 2:14
